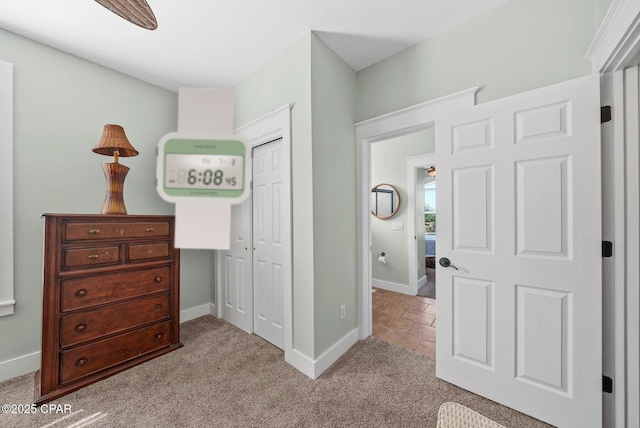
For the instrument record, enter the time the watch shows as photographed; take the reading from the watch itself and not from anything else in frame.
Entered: 6:08
